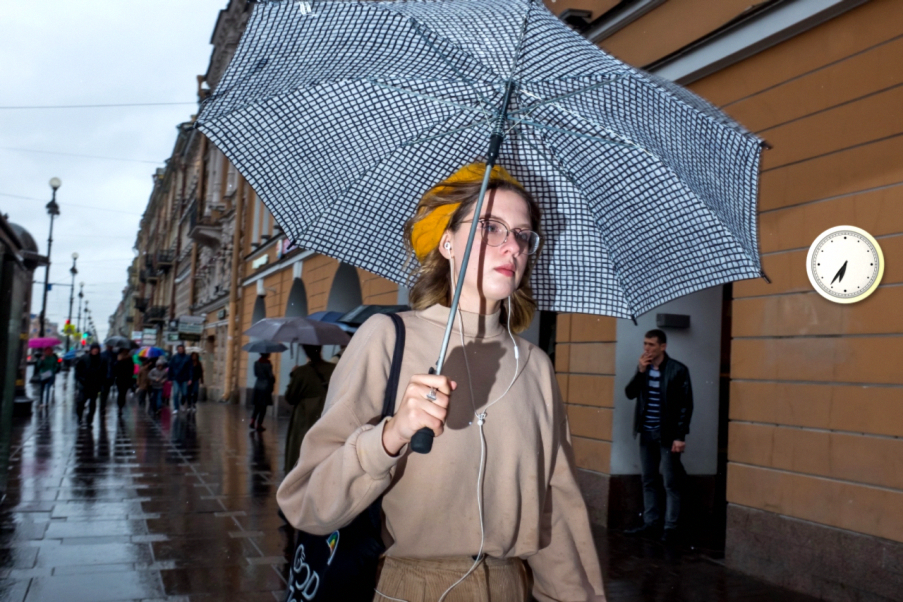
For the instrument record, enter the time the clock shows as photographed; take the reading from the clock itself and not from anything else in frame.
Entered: 6:36
